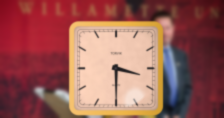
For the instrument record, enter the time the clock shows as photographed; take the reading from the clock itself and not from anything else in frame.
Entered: 3:30
